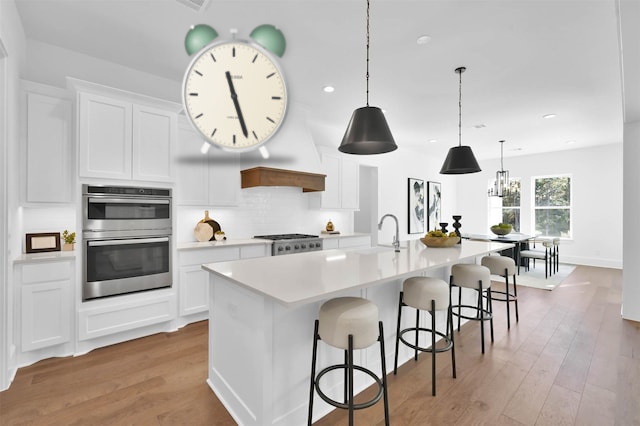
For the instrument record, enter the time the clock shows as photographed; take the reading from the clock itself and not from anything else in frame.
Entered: 11:27
